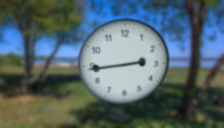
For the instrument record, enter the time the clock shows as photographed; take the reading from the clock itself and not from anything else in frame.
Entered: 2:44
